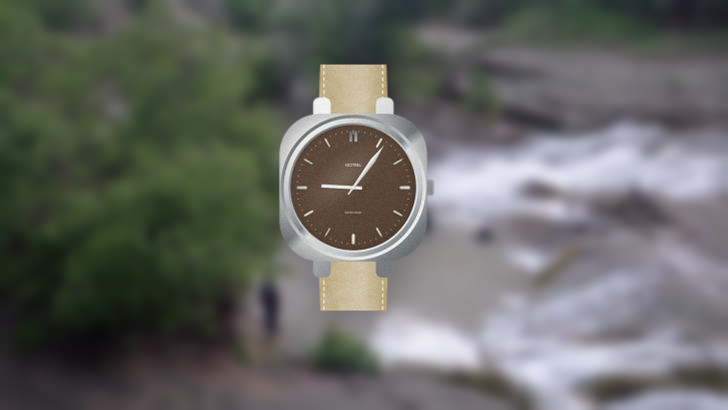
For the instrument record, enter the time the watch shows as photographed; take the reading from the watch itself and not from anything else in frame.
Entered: 9:06
